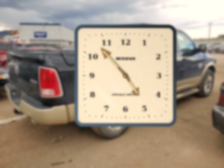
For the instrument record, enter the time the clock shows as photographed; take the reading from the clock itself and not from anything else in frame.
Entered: 4:53
